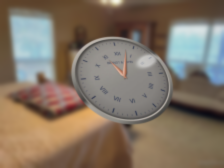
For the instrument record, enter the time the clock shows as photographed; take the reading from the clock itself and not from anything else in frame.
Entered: 11:03
